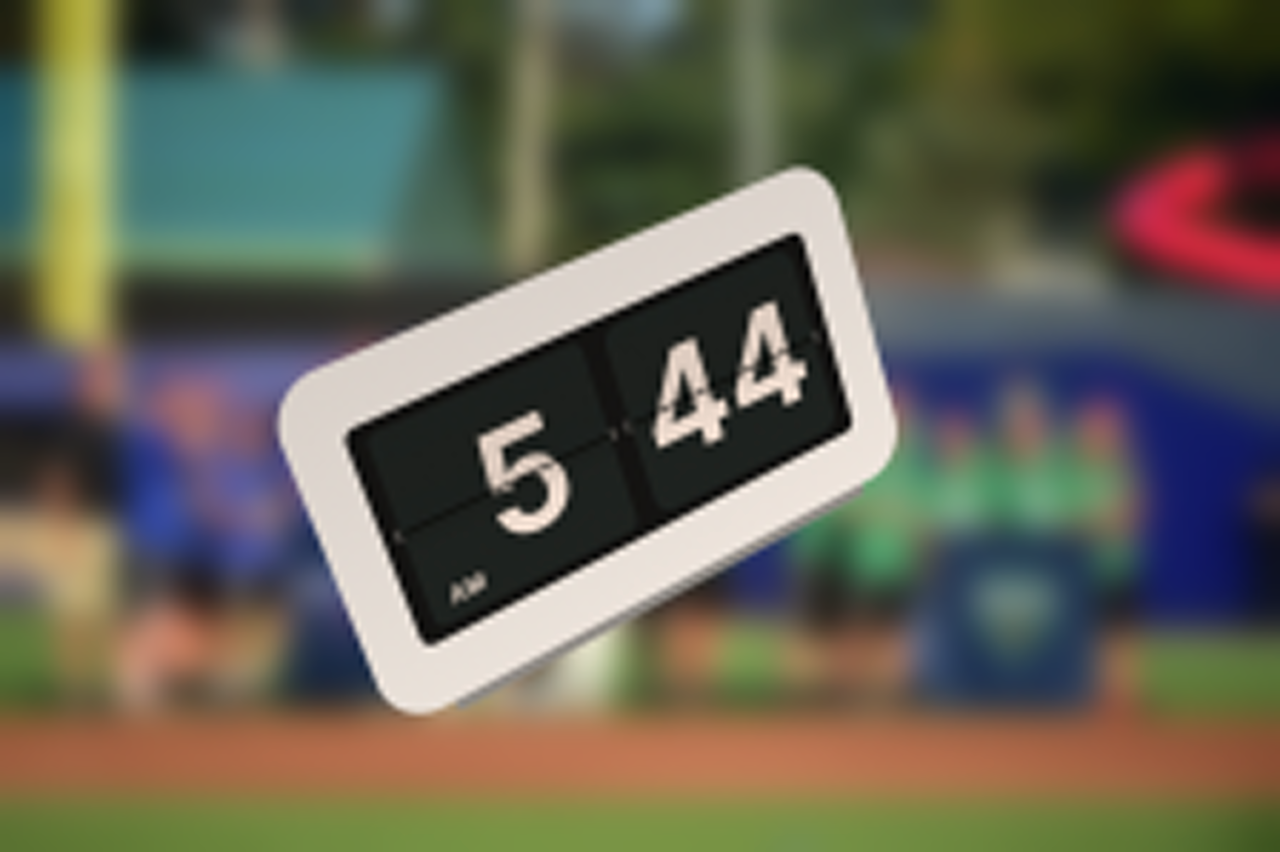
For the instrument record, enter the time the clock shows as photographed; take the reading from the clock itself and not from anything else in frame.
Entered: 5:44
